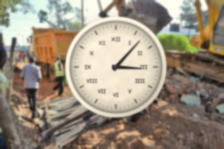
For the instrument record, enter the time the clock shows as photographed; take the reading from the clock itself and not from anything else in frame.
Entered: 3:07
